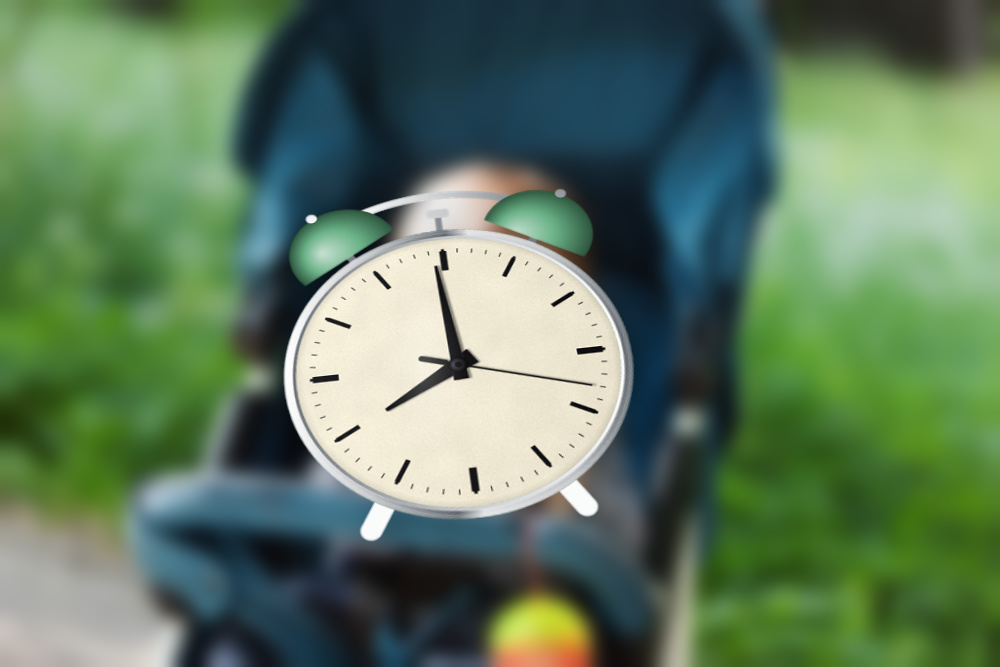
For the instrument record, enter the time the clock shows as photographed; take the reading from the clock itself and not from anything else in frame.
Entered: 7:59:18
